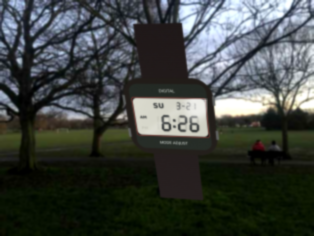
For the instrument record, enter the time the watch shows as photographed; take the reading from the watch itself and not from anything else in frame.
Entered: 6:26
